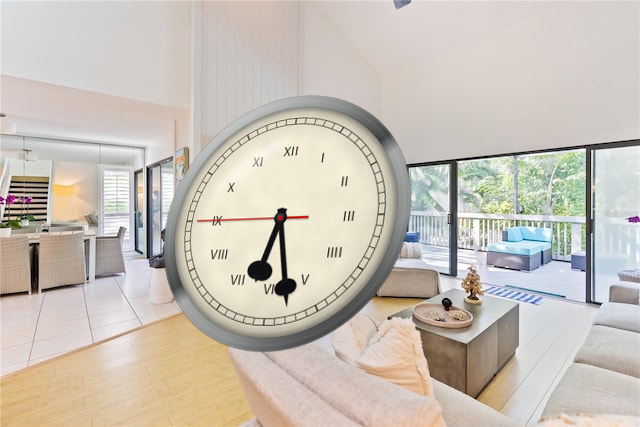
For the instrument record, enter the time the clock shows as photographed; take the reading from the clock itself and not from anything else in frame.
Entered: 6:27:45
